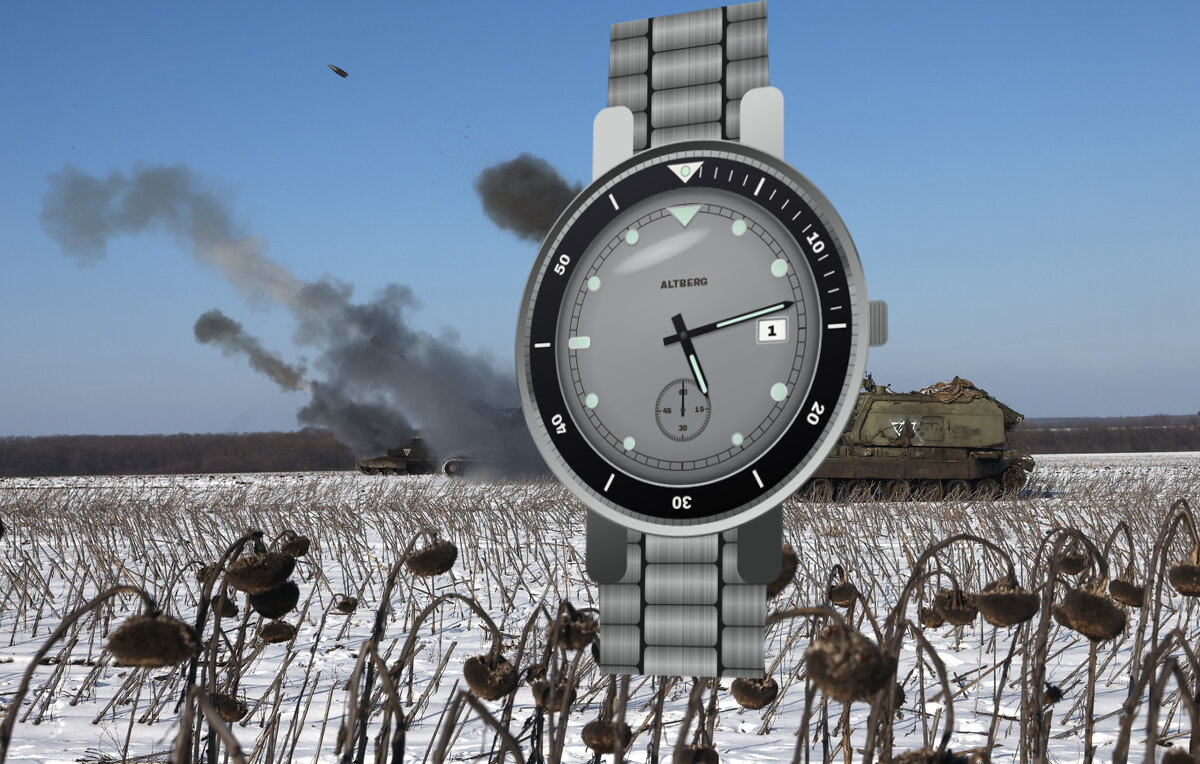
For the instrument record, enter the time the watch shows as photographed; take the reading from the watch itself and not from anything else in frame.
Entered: 5:13
